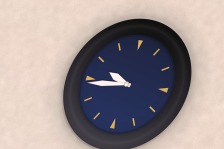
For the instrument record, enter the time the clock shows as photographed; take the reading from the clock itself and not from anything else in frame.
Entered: 9:44
